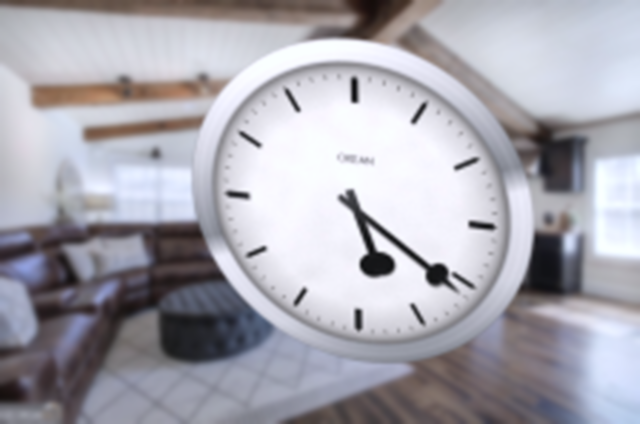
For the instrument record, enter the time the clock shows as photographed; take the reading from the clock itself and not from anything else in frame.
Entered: 5:21
